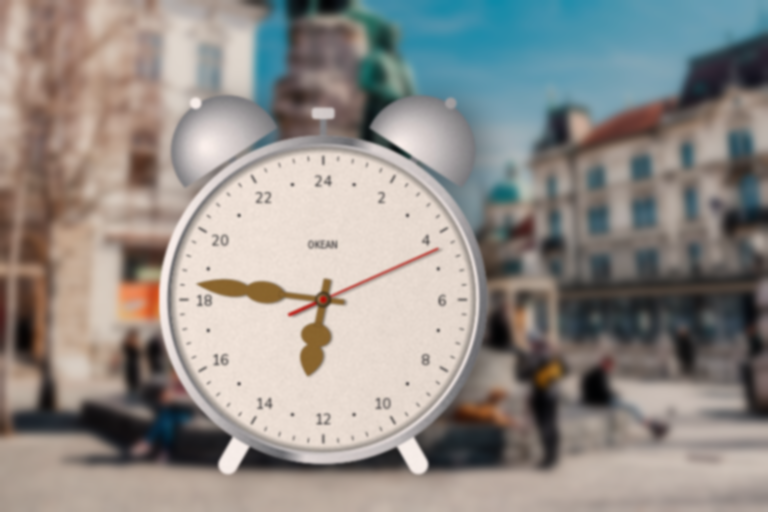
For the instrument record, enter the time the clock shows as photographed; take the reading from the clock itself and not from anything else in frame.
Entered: 12:46:11
